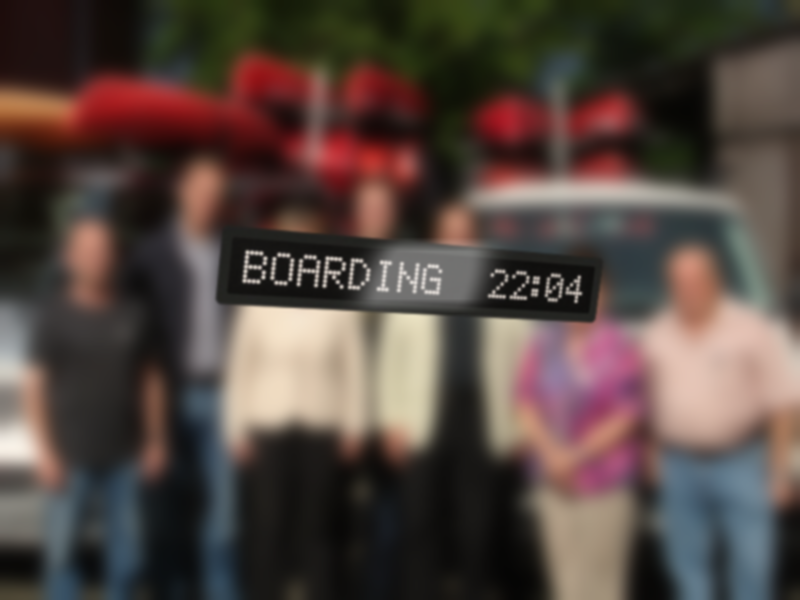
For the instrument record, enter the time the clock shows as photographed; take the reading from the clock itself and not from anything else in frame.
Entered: 22:04
